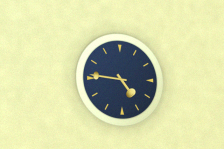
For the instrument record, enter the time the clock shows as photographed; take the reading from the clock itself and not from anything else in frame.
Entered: 4:46
